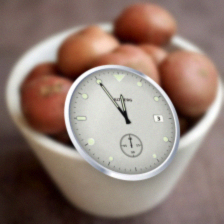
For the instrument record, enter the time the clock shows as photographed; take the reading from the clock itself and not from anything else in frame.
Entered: 11:55
